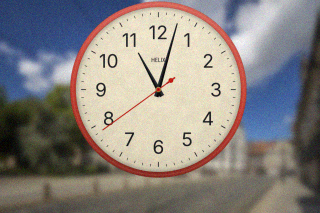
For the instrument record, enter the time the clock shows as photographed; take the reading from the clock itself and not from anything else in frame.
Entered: 11:02:39
